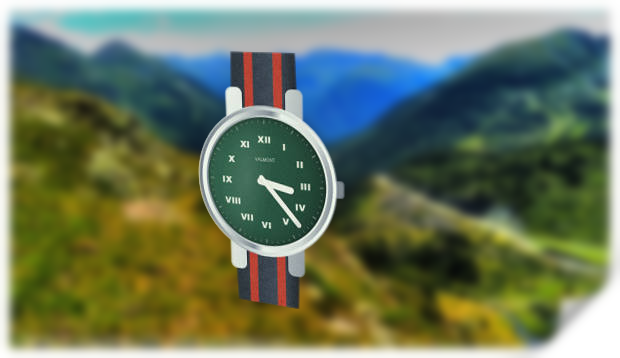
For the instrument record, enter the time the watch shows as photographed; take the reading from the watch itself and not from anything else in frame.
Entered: 3:23
